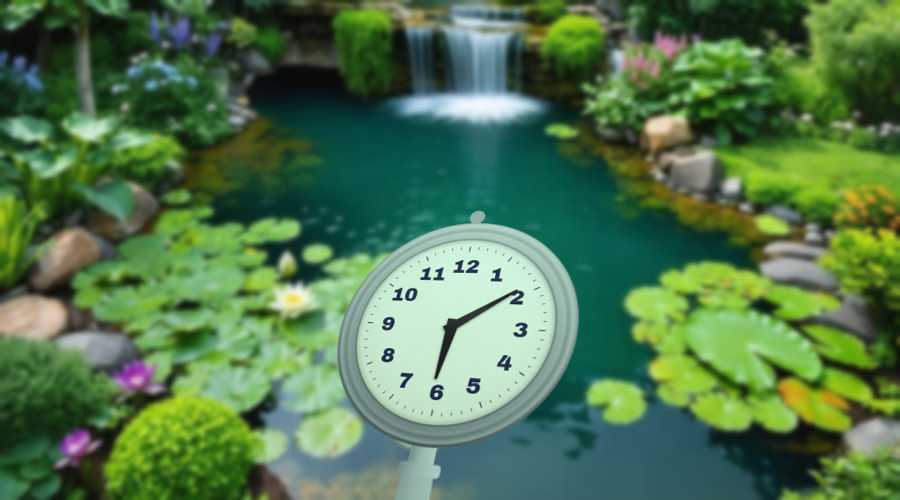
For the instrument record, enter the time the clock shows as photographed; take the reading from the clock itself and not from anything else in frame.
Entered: 6:09
